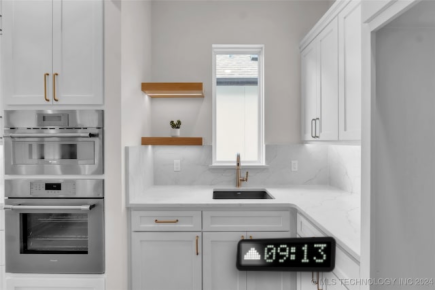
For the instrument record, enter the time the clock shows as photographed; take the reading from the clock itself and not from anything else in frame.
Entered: 9:13
